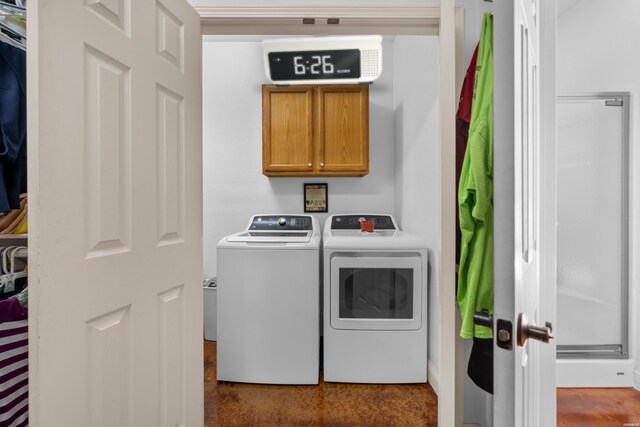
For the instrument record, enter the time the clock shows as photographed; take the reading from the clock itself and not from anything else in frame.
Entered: 6:26
